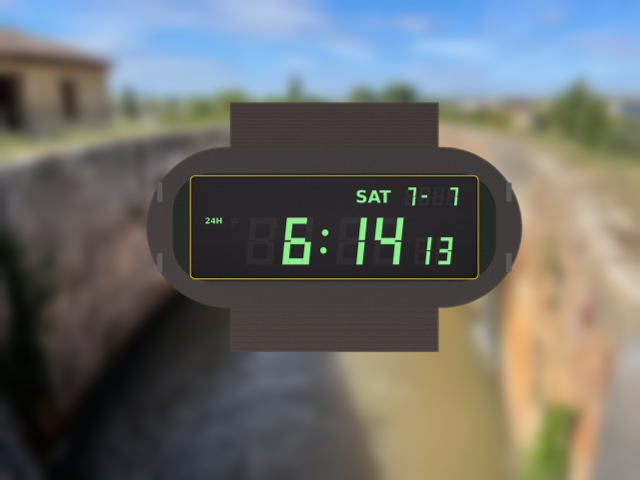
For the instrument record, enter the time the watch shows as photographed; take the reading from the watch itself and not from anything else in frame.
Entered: 6:14:13
